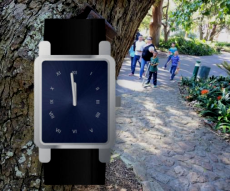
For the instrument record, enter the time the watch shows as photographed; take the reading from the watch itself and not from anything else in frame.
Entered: 11:59
